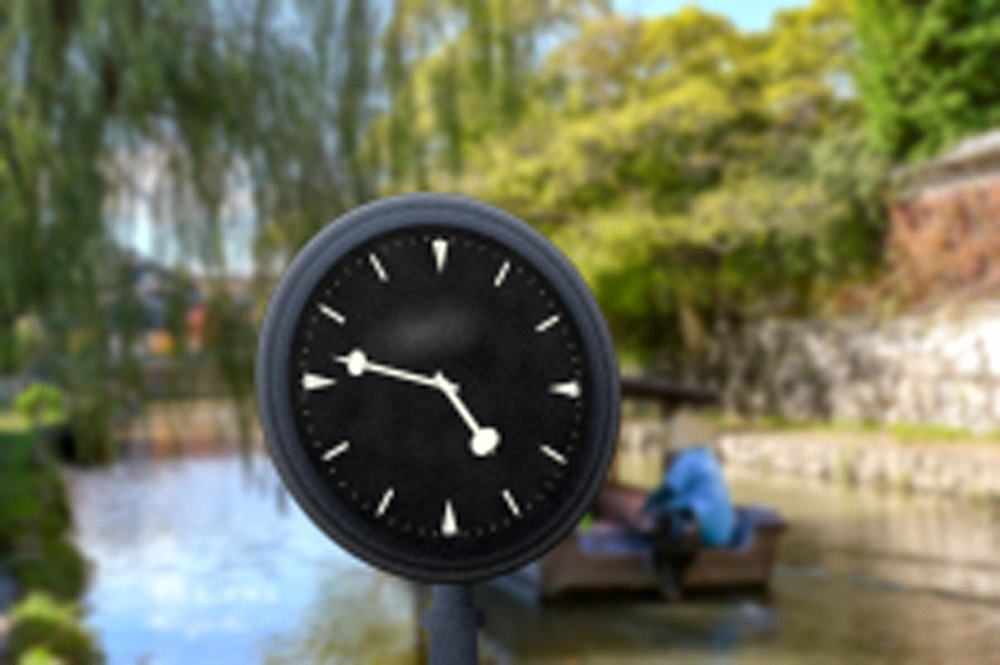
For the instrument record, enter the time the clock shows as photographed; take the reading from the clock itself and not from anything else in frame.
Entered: 4:47
